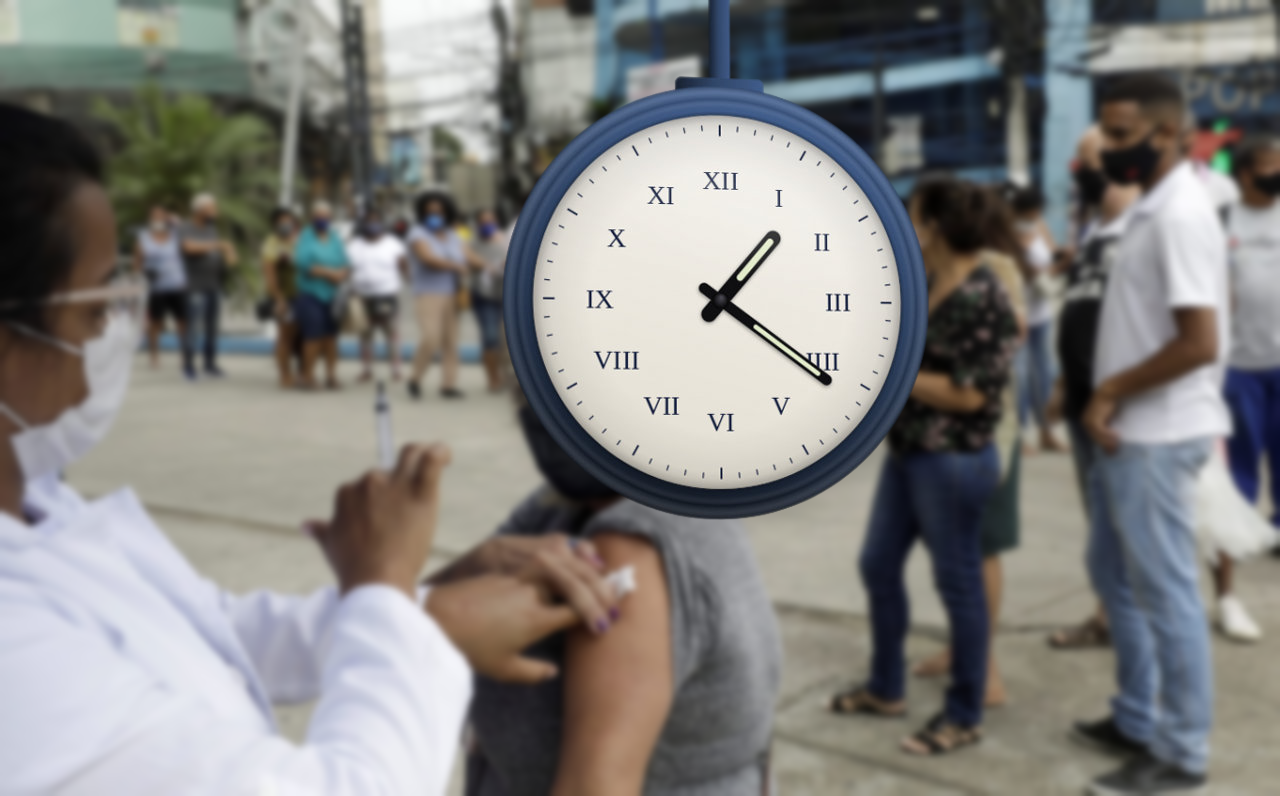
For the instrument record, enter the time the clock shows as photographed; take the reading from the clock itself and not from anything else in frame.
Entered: 1:21
